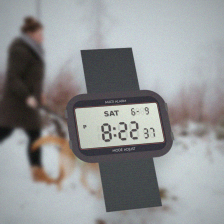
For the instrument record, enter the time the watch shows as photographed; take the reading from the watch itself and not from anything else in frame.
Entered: 8:22:37
